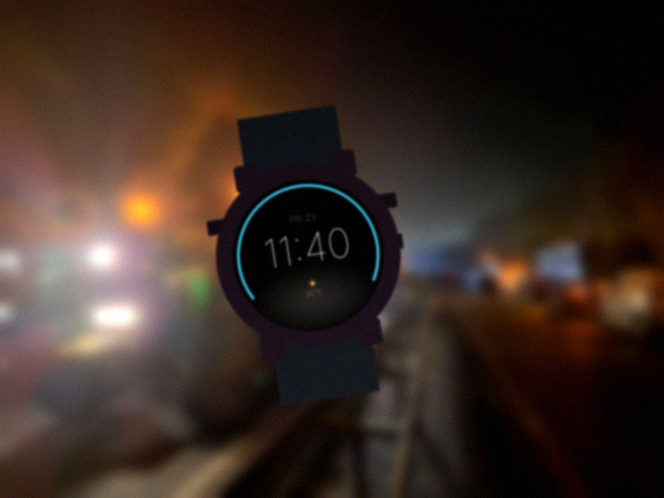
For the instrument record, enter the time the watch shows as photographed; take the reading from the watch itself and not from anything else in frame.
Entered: 11:40
